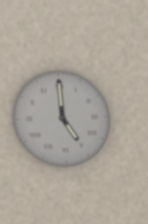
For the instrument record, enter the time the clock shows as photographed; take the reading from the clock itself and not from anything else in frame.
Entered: 5:00
